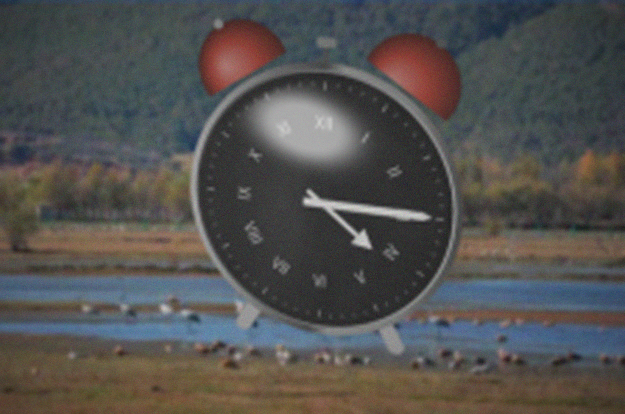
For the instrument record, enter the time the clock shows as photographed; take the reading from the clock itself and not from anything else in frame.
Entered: 4:15
